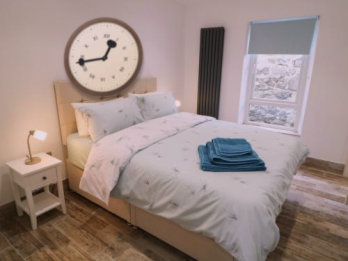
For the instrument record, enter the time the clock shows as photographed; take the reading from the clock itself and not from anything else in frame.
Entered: 12:43
